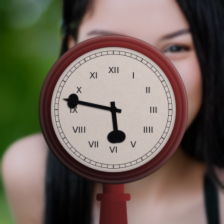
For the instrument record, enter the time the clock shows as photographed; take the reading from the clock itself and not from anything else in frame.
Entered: 5:47
